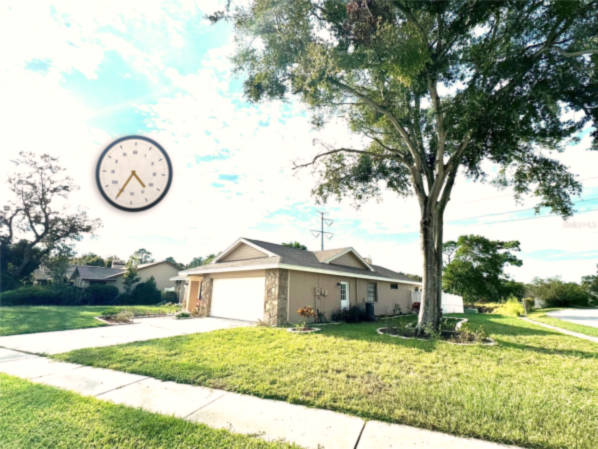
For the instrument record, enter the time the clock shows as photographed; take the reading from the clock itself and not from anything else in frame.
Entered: 4:35
